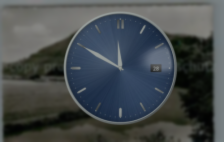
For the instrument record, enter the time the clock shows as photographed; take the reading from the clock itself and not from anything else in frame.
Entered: 11:50
